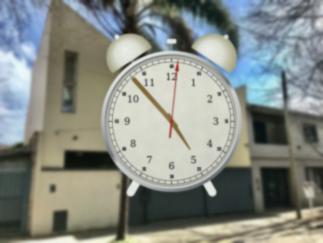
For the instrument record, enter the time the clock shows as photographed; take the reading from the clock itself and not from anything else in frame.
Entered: 4:53:01
